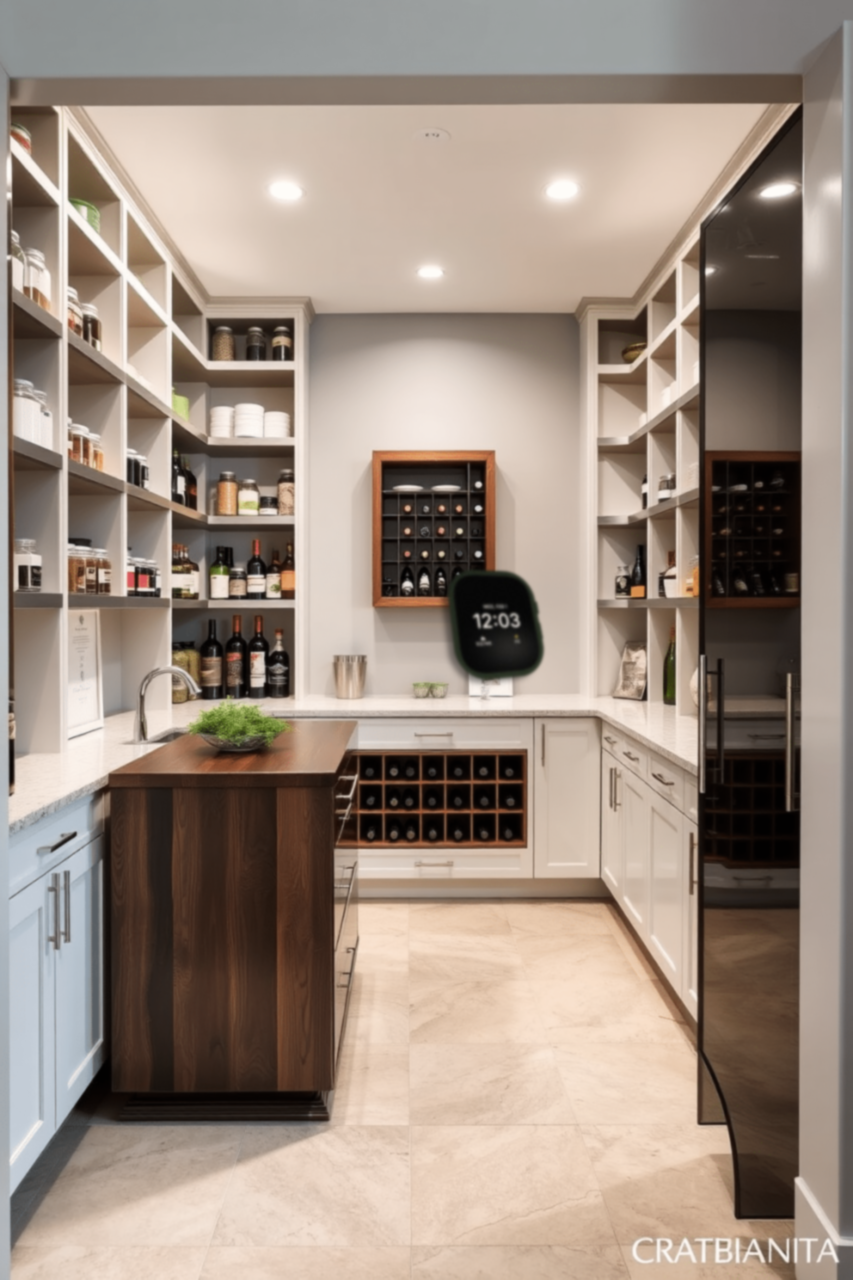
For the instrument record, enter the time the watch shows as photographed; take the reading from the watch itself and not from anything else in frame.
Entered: 12:03
